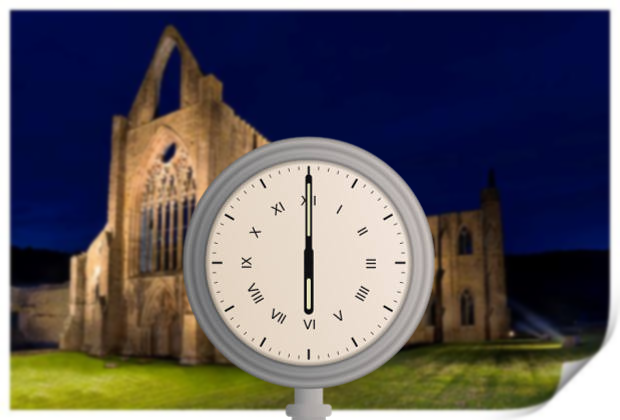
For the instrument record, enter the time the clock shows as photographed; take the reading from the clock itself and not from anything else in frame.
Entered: 6:00
